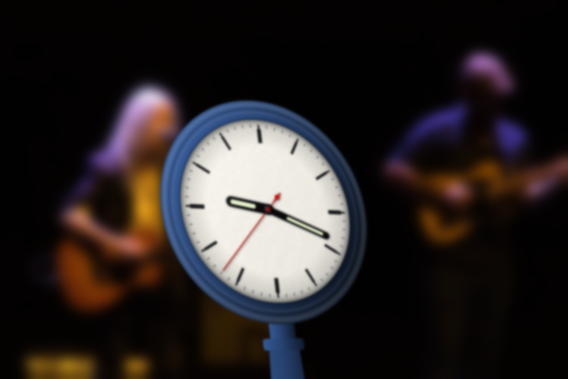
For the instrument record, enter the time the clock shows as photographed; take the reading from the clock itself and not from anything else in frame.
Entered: 9:18:37
